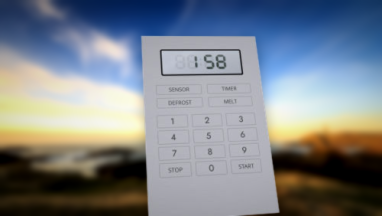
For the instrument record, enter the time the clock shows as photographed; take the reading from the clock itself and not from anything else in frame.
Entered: 1:58
